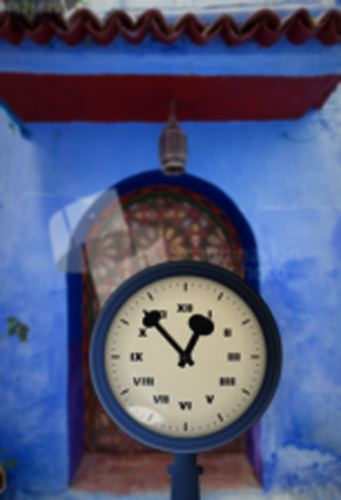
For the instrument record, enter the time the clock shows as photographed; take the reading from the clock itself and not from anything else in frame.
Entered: 12:53
